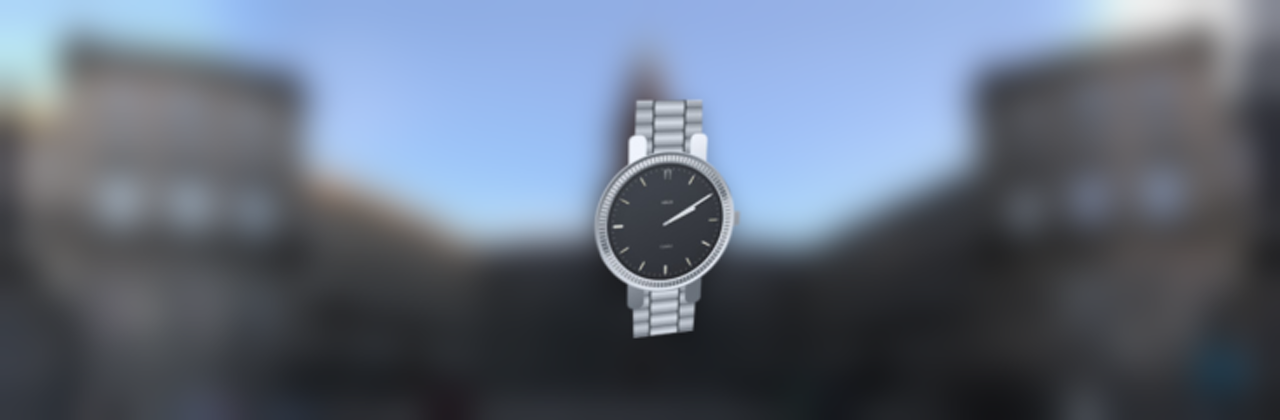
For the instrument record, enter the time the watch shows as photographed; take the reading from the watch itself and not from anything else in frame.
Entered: 2:10
